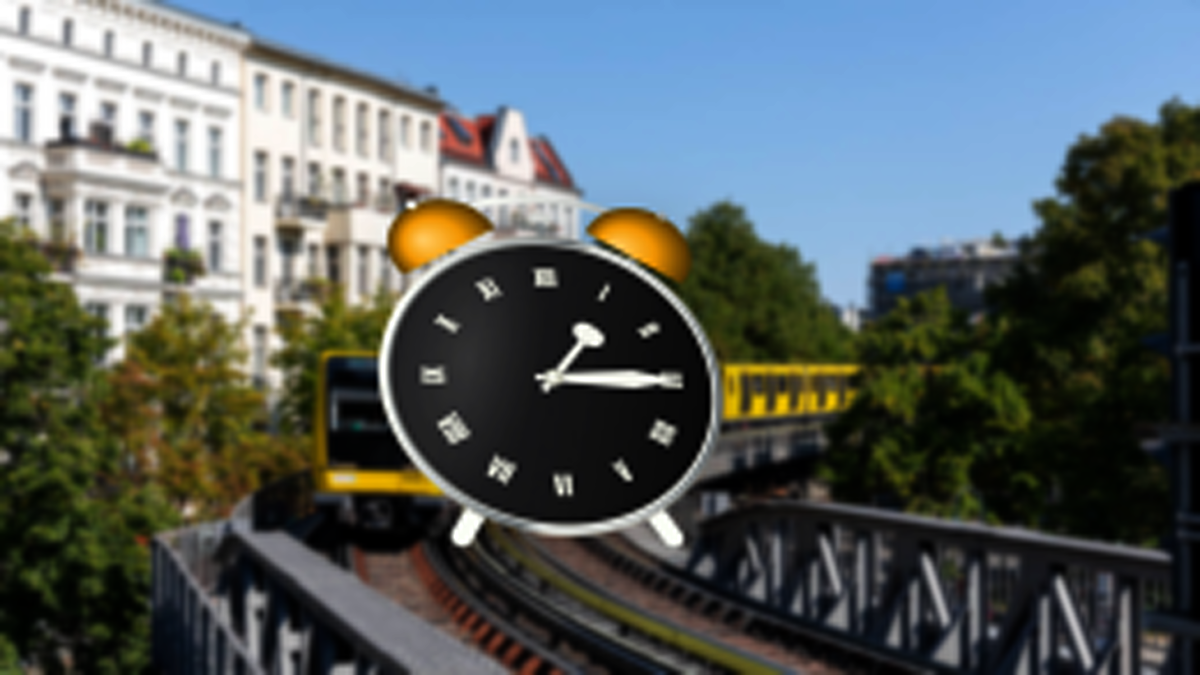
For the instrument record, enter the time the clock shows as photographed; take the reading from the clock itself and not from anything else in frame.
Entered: 1:15
